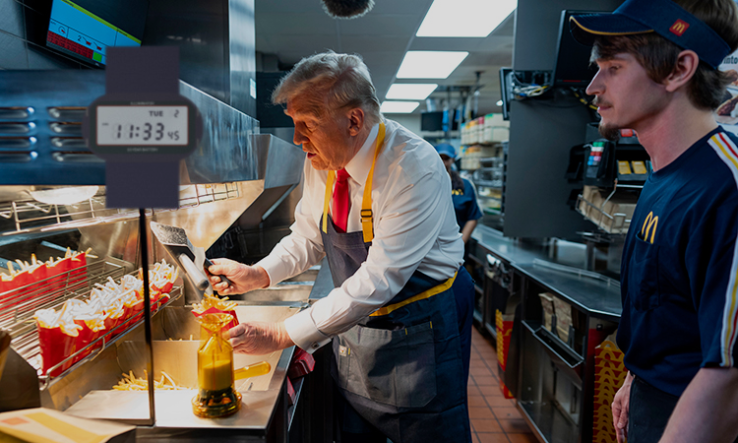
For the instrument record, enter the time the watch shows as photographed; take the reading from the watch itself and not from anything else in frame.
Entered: 11:33
